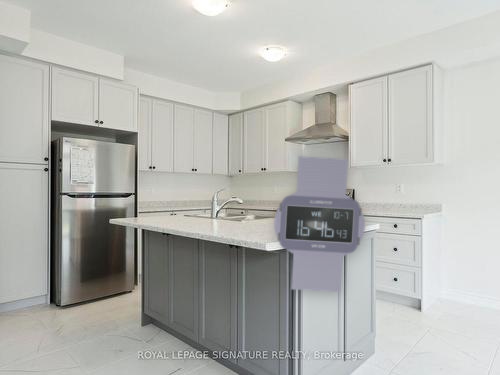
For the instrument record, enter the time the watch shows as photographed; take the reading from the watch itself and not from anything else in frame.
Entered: 16:46
